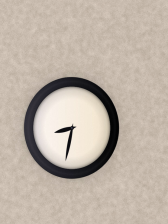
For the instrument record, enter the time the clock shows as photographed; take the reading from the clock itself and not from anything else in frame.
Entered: 8:32
